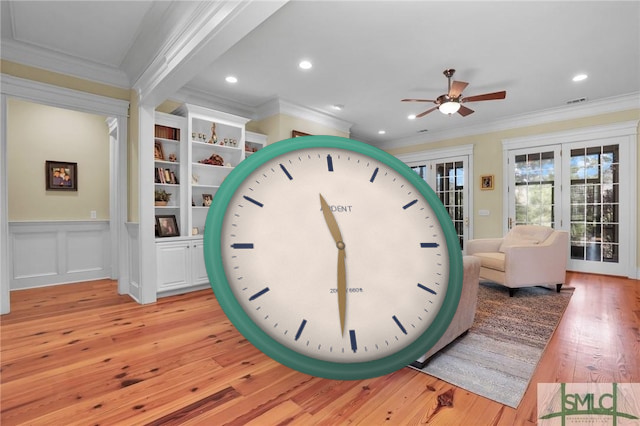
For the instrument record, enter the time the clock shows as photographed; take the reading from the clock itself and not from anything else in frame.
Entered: 11:31
